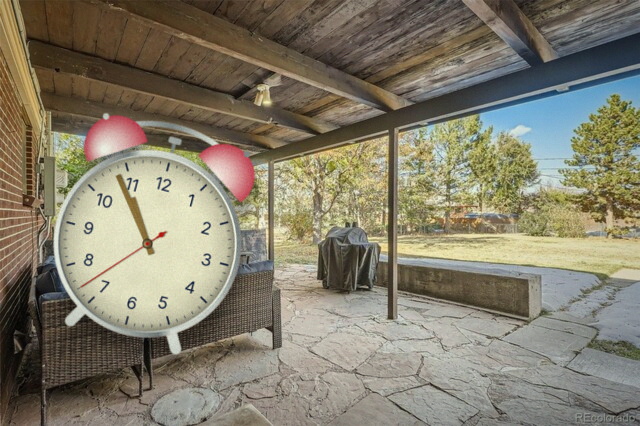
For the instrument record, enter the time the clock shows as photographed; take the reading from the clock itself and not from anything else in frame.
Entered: 10:53:37
